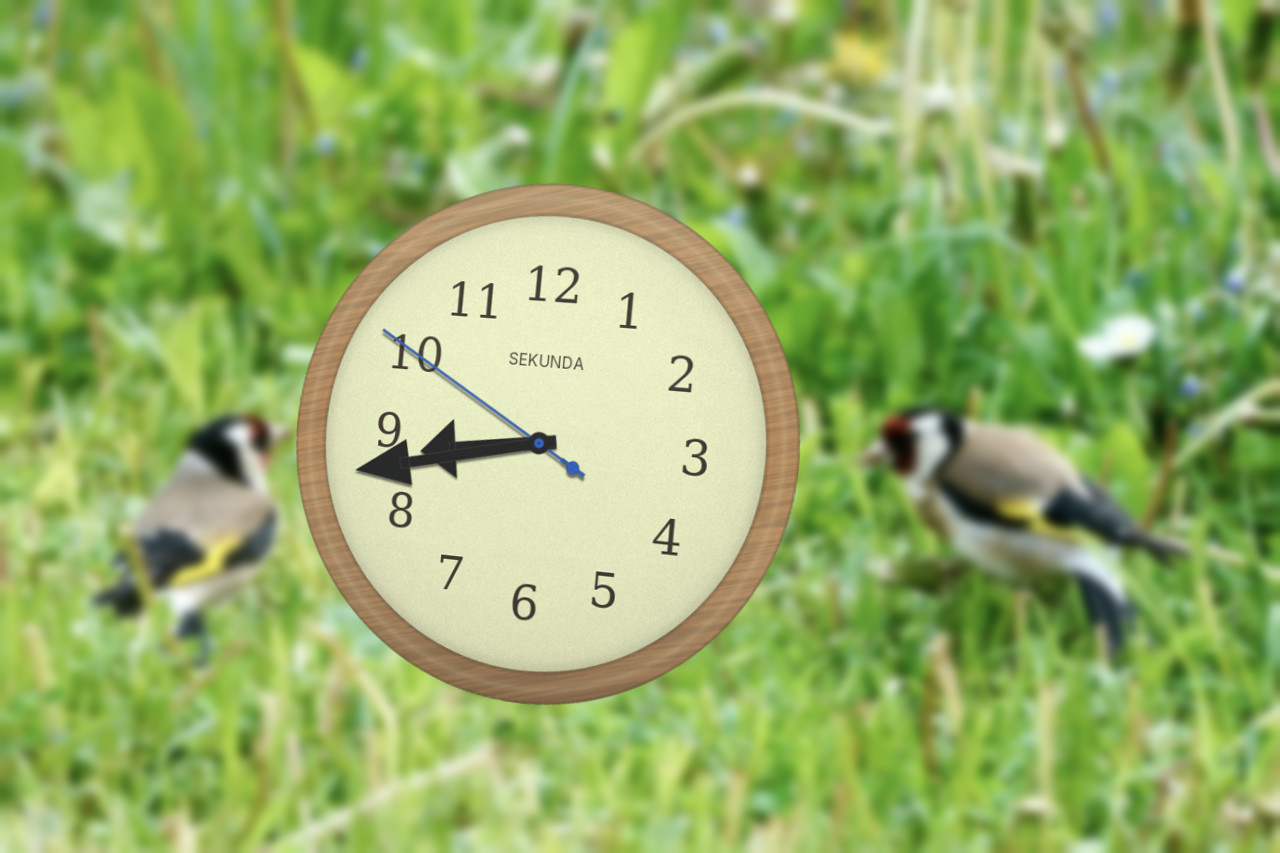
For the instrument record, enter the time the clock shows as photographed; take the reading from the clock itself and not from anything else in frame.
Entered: 8:42:50
